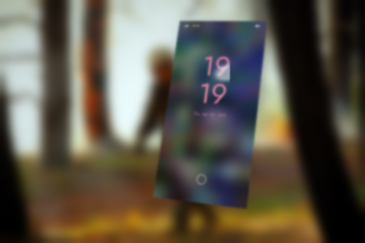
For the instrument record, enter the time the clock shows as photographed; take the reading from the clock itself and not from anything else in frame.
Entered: 19:19
